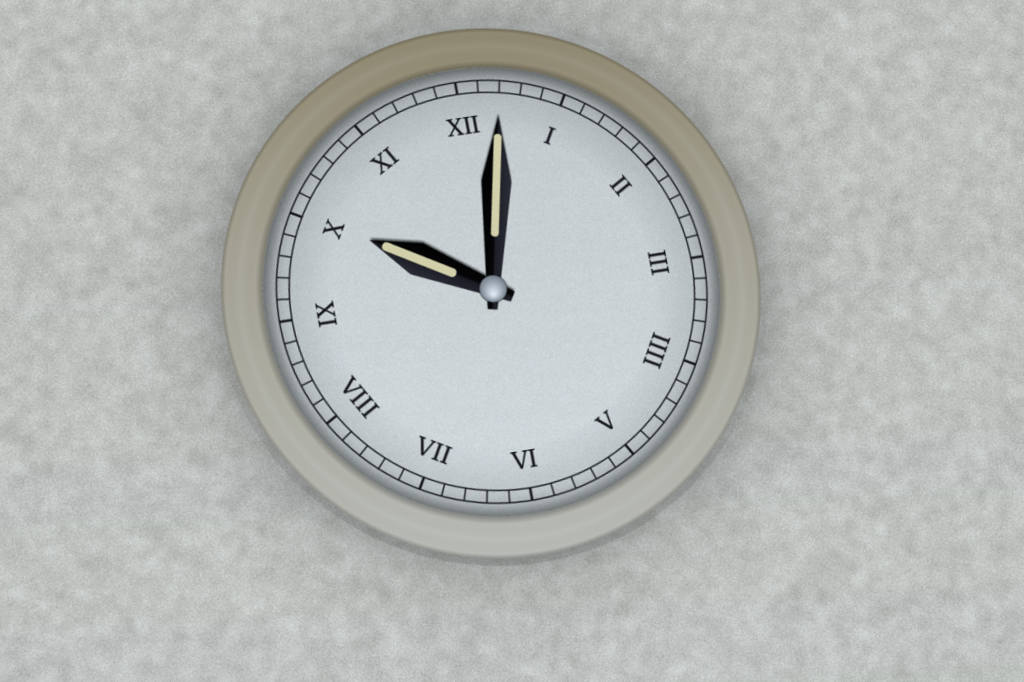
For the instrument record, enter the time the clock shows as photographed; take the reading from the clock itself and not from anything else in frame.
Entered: 10:02
